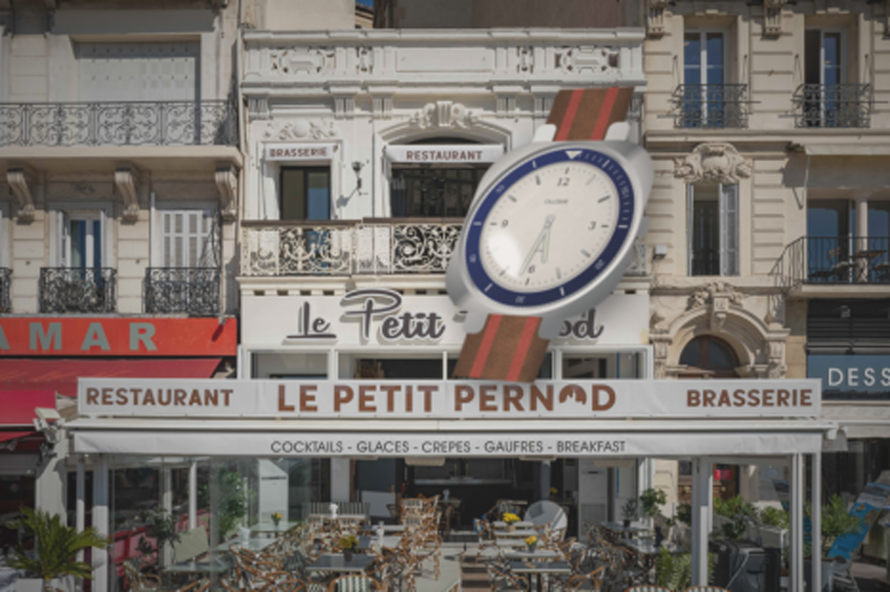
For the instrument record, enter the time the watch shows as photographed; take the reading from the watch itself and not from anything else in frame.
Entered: 5:32
